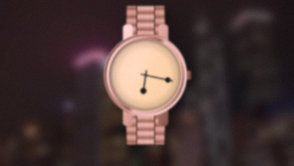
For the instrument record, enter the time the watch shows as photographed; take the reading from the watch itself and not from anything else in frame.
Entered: 6:17
